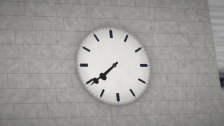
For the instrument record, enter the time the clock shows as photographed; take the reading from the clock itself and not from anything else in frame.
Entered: 7:39
